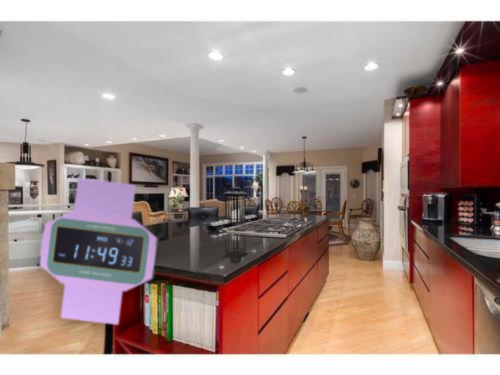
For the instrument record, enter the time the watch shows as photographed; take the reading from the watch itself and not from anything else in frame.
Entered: 11:49
